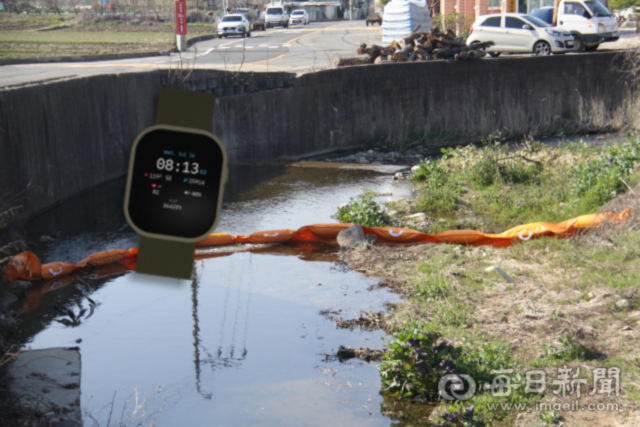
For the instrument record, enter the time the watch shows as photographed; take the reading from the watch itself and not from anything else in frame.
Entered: 8:13
